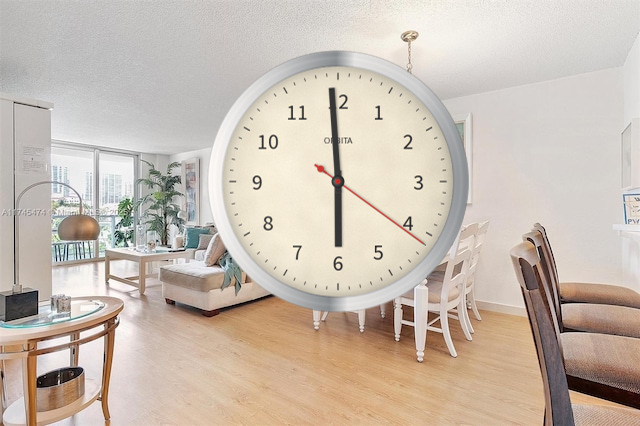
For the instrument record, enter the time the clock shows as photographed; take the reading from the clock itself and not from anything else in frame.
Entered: 5:59:21
